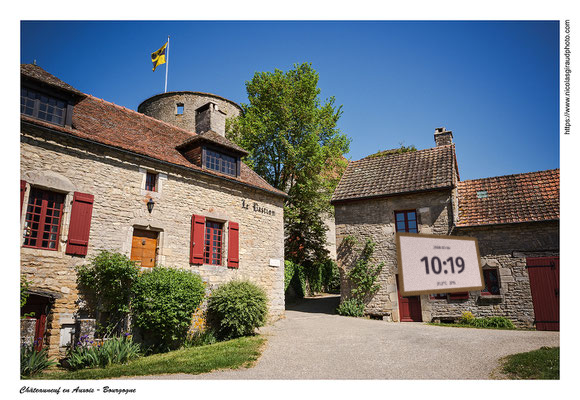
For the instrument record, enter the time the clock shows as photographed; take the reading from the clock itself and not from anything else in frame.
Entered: 10:19
